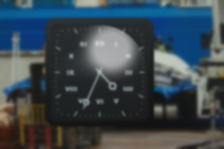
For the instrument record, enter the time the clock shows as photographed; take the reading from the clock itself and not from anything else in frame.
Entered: 4:34
